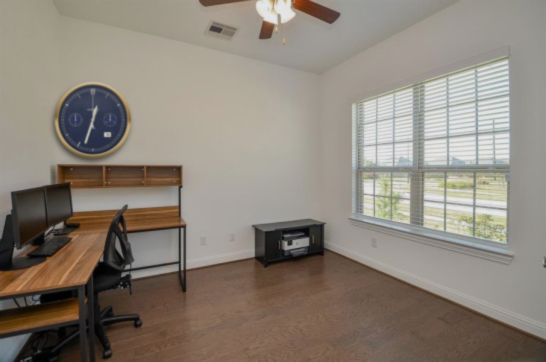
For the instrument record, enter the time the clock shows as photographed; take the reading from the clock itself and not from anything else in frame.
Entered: 12:33
